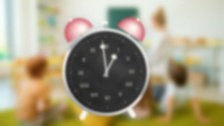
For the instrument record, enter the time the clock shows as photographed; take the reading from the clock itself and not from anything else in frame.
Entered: 12:59
